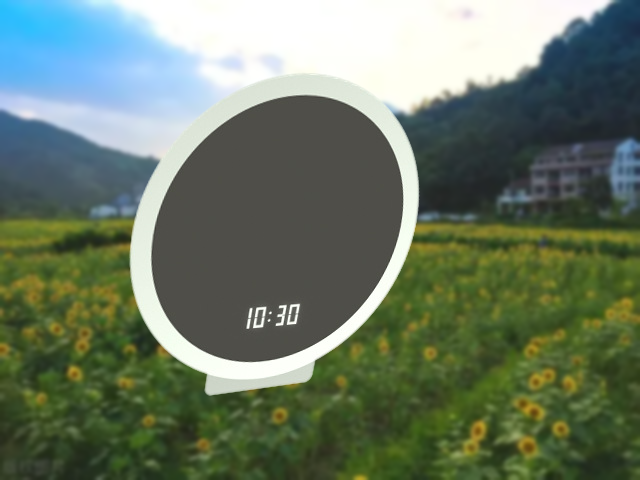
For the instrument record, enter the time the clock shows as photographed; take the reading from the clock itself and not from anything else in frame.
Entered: 10:30
